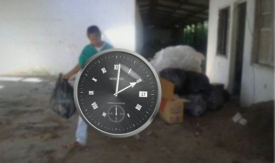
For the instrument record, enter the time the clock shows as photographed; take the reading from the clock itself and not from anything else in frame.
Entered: 2:01
